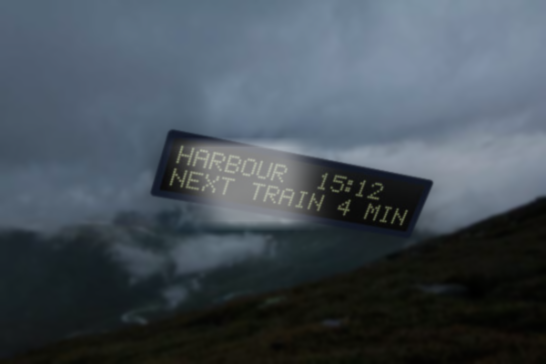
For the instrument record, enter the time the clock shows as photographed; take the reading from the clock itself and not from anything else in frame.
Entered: 15:12
